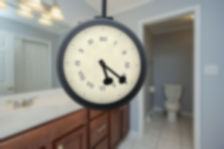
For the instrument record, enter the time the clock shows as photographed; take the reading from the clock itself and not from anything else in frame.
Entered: 5:21
